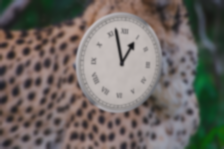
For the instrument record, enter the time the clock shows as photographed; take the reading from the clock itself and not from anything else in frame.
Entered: 12:57
